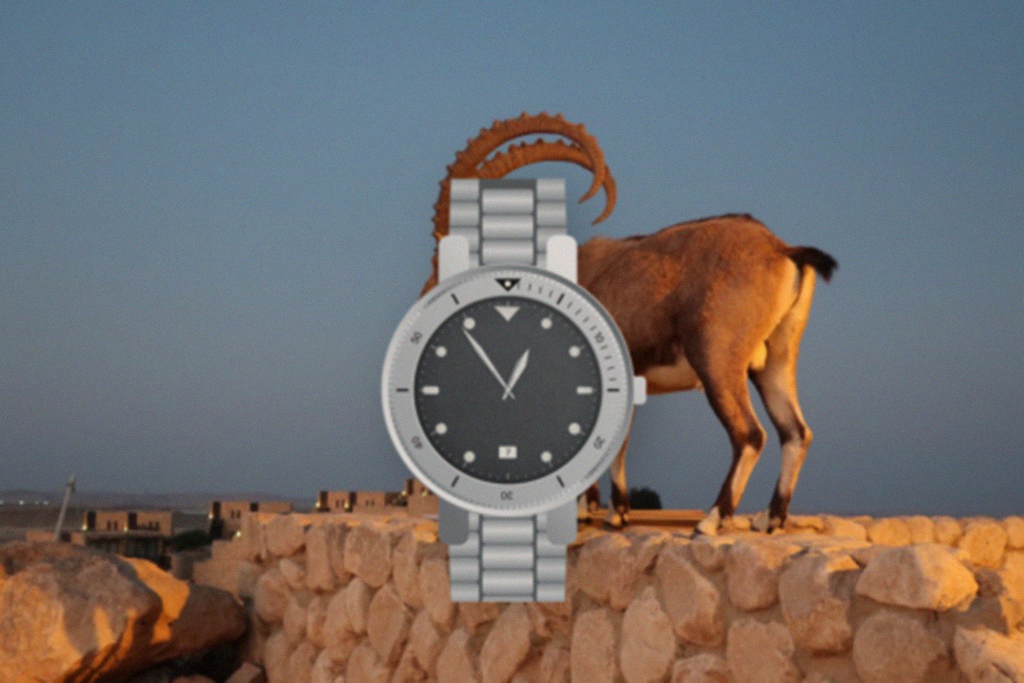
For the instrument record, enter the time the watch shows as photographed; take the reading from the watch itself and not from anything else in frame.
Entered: 12:54
